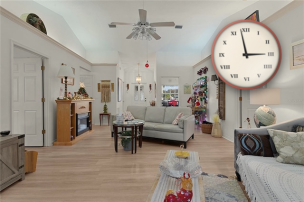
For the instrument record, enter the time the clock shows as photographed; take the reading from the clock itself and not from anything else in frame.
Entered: 2:58
